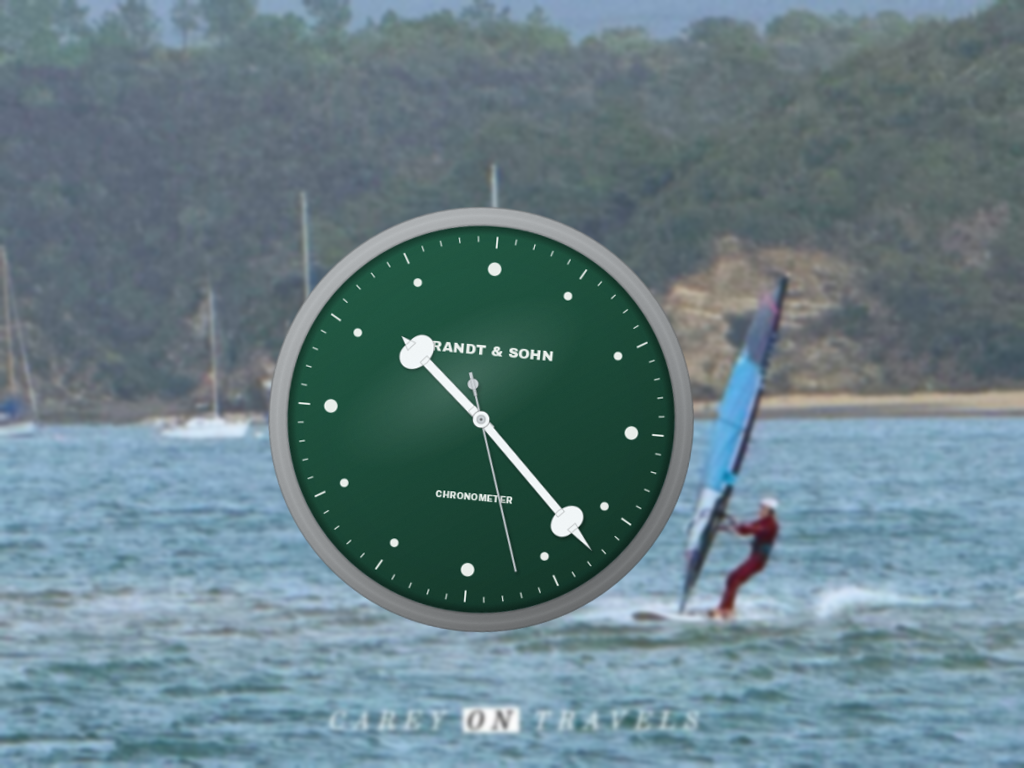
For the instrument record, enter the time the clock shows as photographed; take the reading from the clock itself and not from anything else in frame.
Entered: 10:22:27
